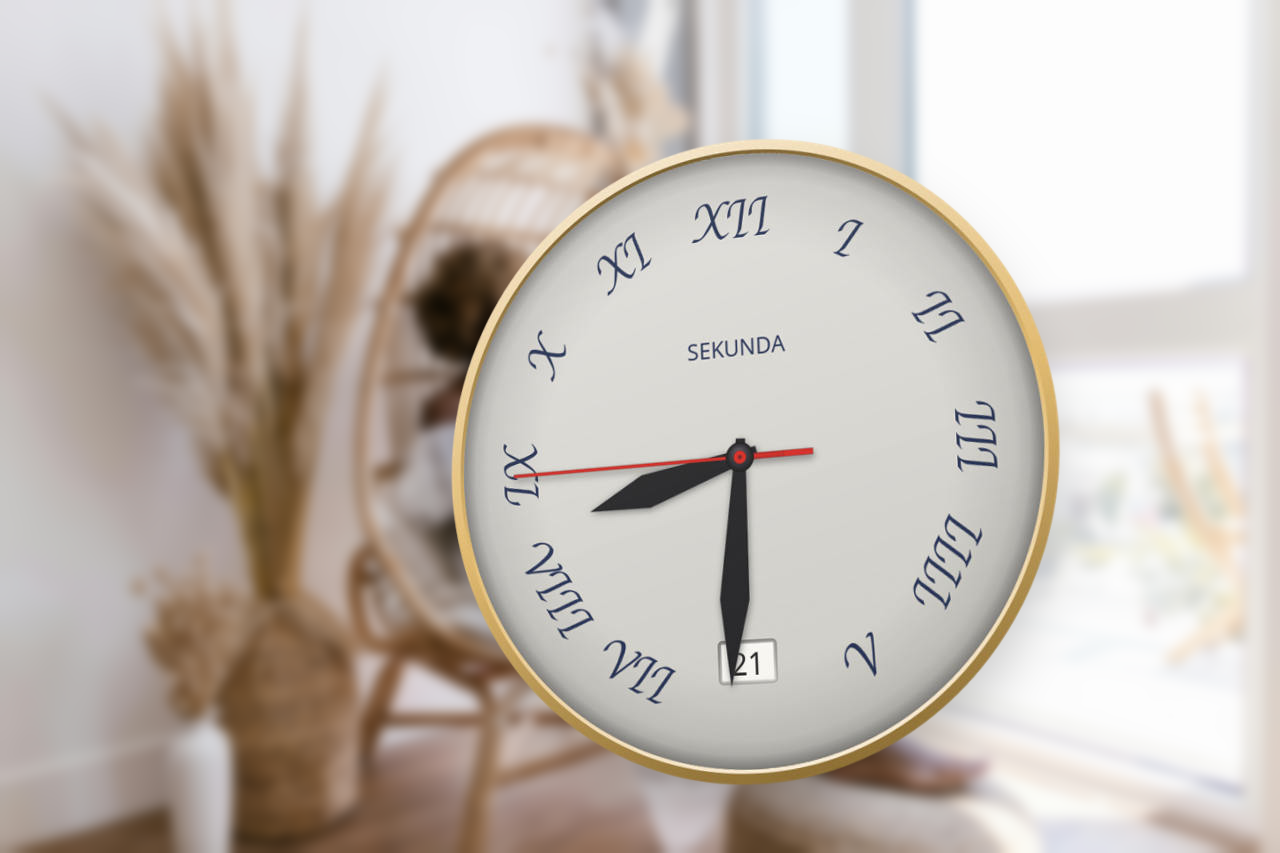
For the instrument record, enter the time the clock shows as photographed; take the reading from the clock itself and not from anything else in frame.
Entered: 8:30:45
